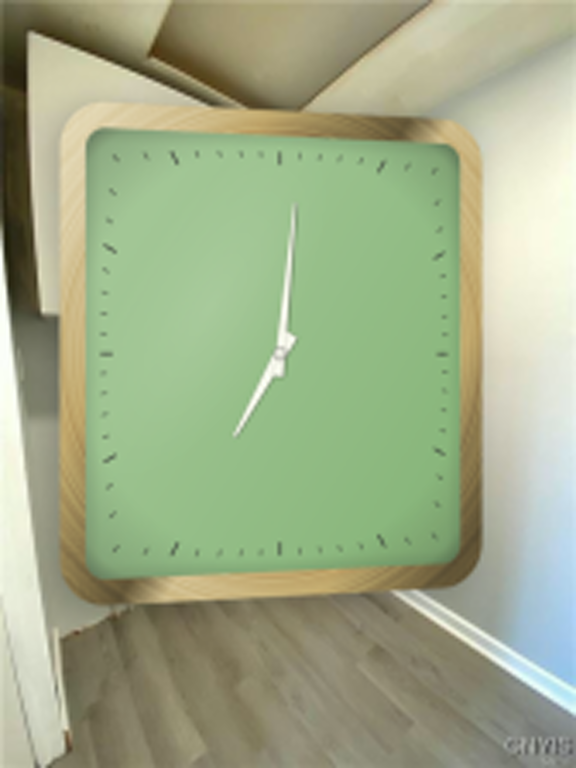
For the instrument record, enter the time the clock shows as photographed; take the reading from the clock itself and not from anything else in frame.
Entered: 7:01
